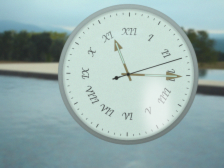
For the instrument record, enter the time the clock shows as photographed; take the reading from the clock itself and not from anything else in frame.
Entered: 11:15:12
